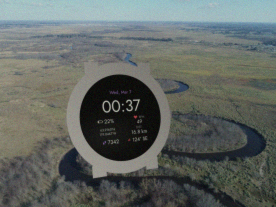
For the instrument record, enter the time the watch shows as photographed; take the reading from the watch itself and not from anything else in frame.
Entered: 0:37
